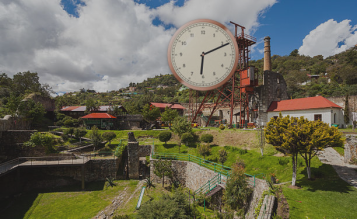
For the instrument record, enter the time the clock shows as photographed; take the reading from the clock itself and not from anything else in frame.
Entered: 6:11
